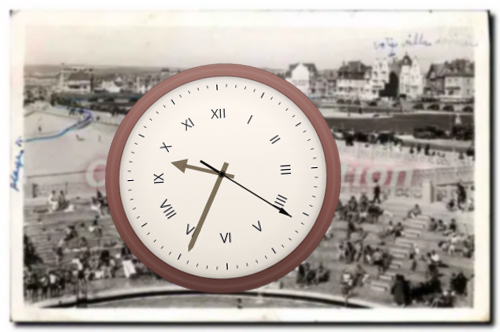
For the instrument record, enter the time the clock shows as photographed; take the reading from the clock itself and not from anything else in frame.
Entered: 9:34:21
